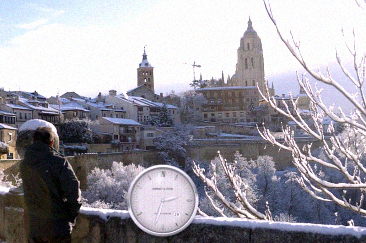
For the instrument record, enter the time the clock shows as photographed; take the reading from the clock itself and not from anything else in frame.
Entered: 2:33
